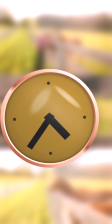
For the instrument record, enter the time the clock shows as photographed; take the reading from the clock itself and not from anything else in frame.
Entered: 4:36
